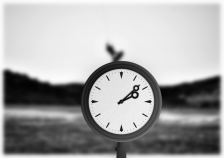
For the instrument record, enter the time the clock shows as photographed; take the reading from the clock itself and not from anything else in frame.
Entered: 2:08
